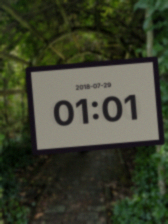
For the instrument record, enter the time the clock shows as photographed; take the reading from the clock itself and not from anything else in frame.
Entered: 1:01
